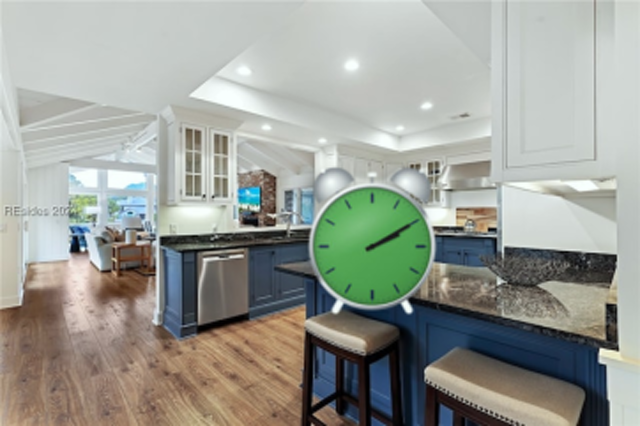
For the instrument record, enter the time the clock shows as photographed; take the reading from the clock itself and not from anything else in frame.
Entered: 2:10
